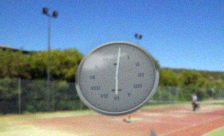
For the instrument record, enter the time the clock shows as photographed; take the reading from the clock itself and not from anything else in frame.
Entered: 6:01
